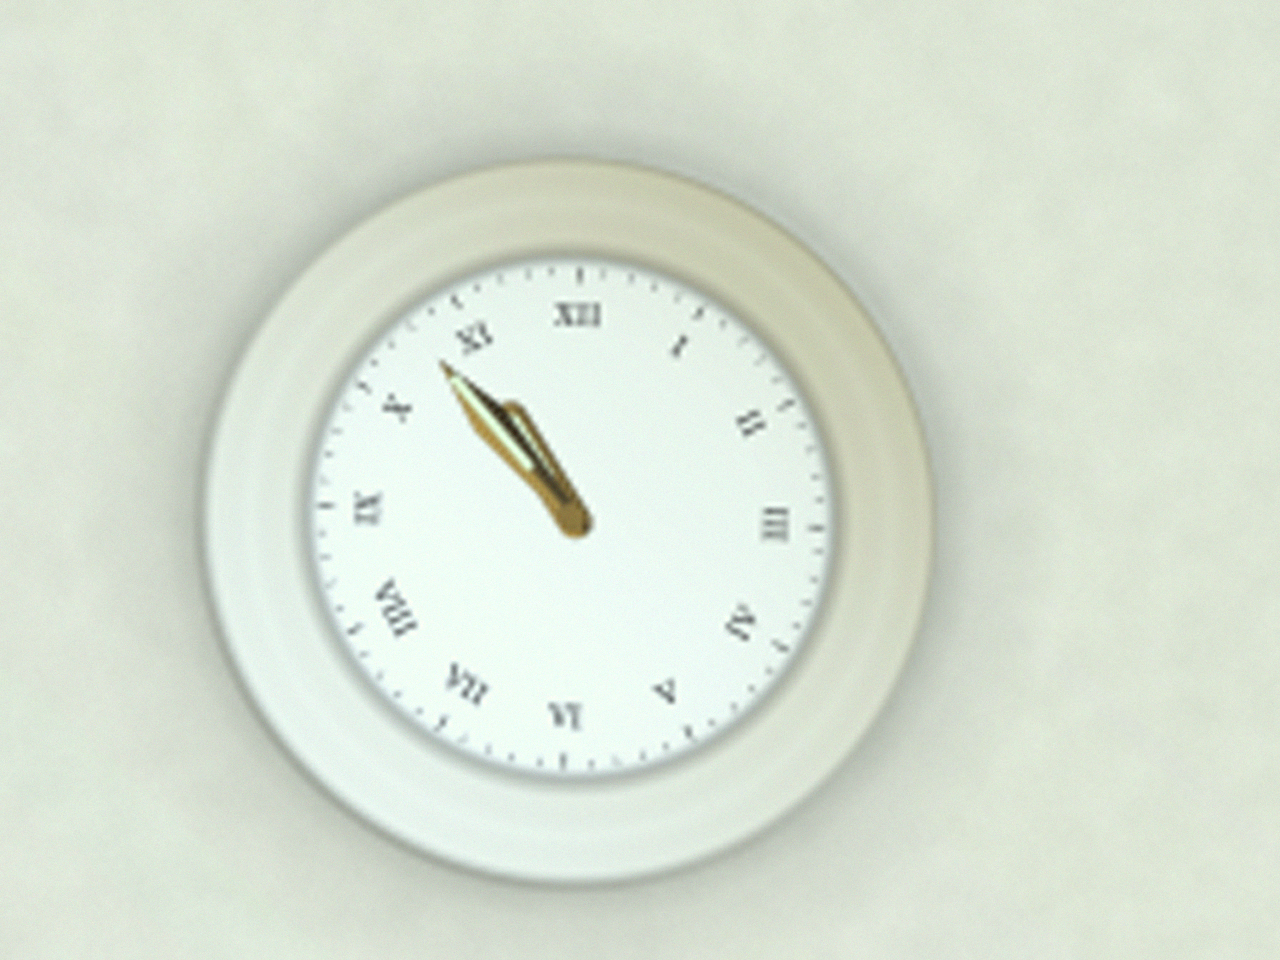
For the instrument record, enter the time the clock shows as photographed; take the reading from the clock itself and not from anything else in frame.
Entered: 10:53
